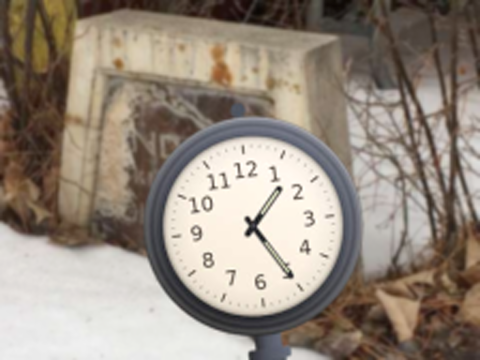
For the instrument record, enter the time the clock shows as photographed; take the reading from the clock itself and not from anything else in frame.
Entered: 1:25
